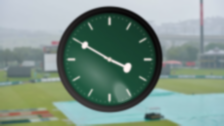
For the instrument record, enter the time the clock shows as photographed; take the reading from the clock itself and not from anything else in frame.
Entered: 3:50
